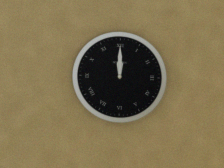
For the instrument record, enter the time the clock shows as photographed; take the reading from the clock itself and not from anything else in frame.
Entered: 12:00
